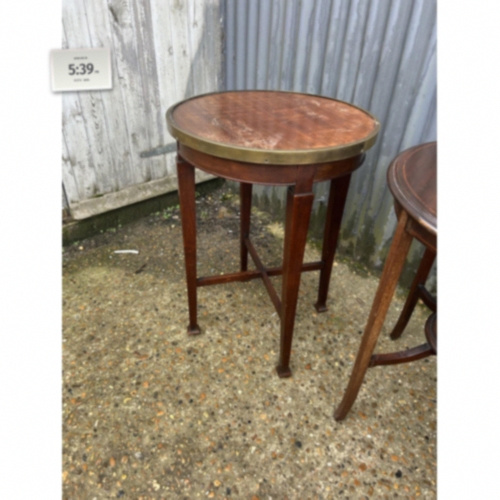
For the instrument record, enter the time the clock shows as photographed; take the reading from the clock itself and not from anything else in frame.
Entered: 5:39
